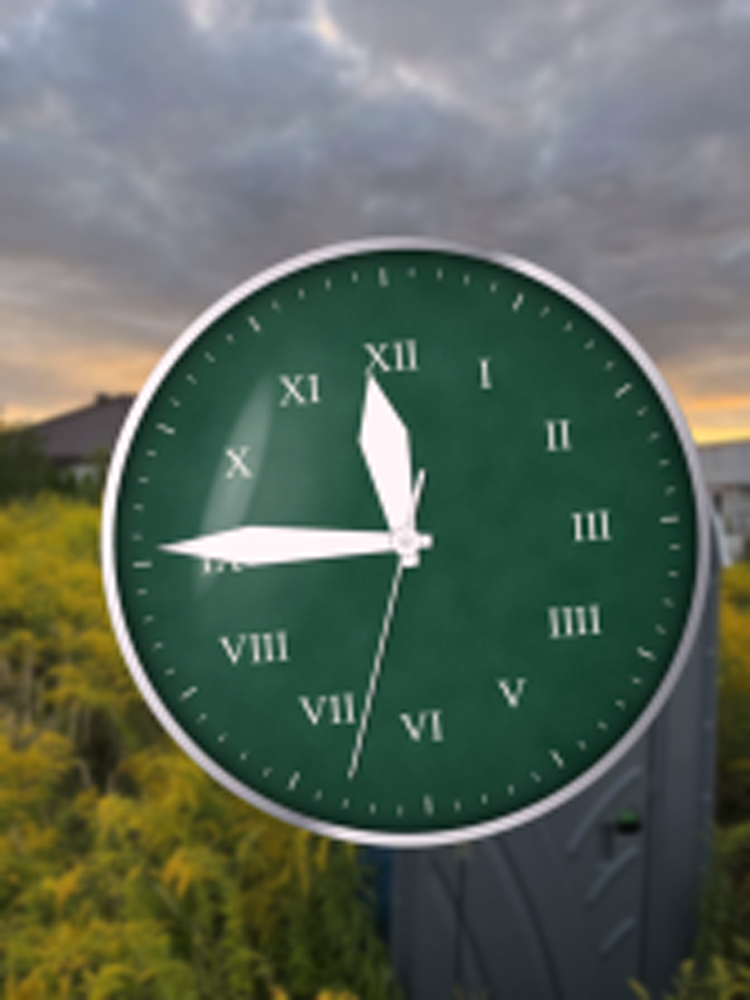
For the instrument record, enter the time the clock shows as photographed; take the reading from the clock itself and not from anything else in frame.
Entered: 11:45:33
